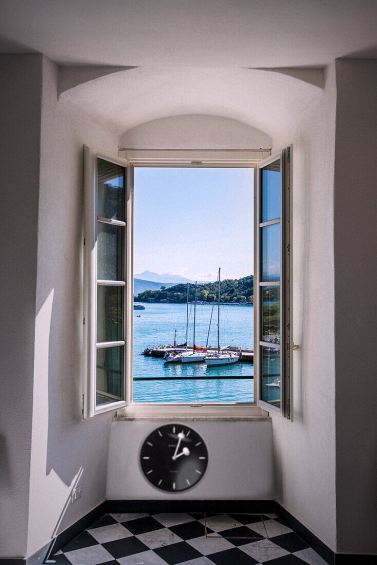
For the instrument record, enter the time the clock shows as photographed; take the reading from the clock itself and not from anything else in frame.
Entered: 2:03
